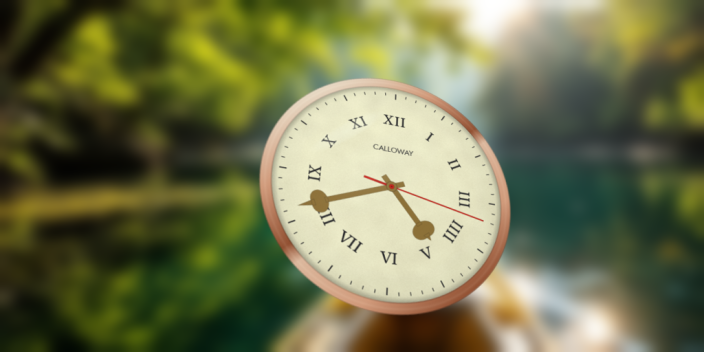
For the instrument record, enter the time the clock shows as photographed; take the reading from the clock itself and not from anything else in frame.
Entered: 4:41:17
